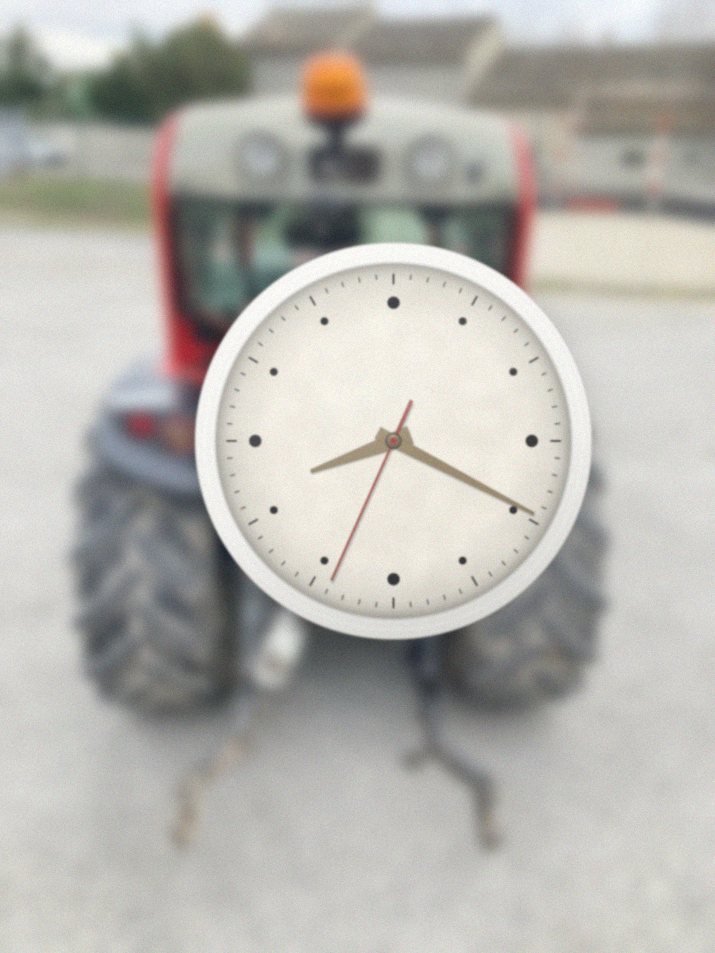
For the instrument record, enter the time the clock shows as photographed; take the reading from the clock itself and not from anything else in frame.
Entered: 8:19:34
